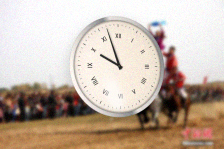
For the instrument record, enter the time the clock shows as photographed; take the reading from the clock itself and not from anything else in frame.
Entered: 9:57
